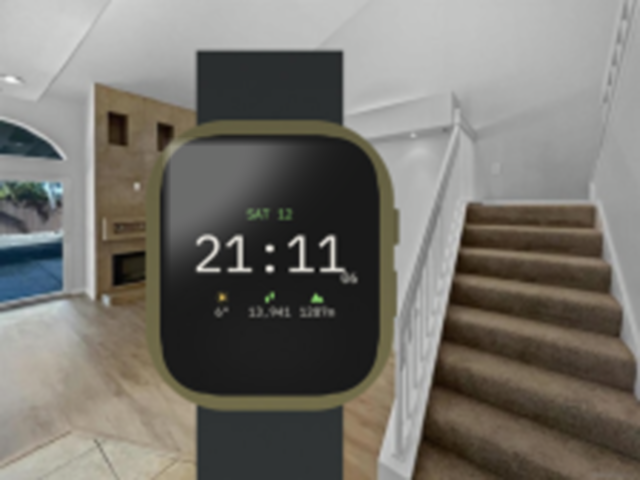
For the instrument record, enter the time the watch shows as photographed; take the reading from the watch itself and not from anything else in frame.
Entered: 21:11
